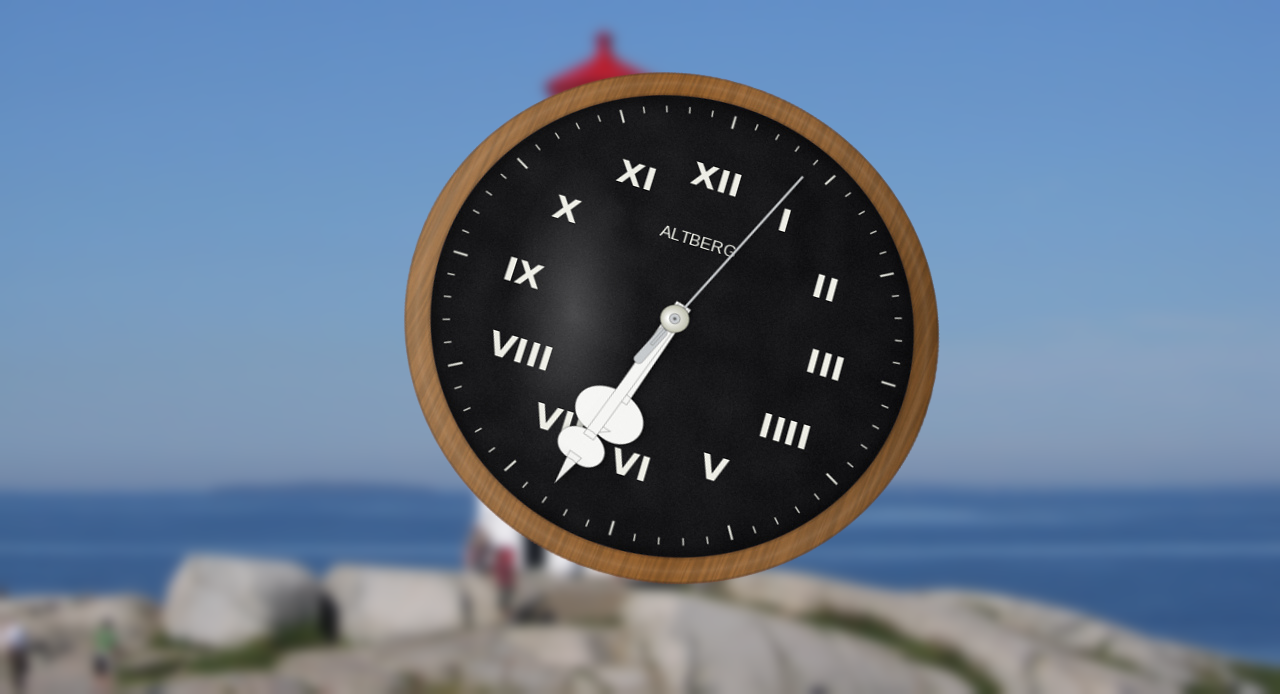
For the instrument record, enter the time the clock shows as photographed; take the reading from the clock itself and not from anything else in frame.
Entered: 6:33:04
